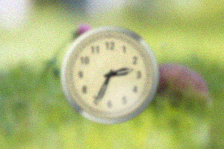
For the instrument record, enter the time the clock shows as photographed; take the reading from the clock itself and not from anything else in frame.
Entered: 2:34
